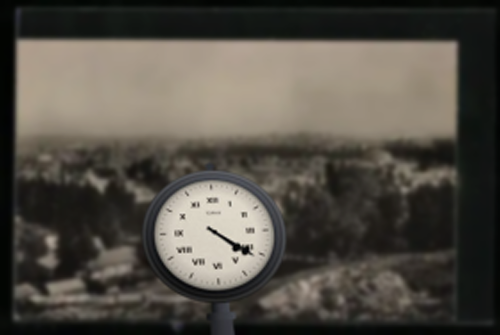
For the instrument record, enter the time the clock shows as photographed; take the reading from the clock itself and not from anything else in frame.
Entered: 4:21
